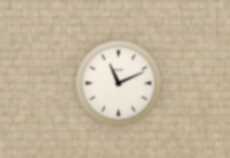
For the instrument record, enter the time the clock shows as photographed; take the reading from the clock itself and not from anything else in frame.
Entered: 11:11
